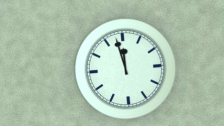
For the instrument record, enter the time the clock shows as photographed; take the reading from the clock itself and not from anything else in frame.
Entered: 11:58
